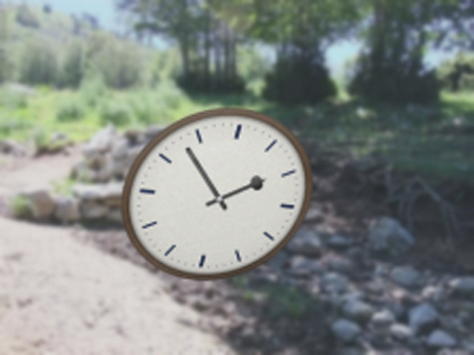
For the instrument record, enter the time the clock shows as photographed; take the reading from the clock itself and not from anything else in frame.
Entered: 1:53
